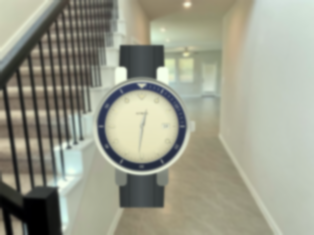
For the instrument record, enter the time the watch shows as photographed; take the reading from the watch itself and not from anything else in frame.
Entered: 12:31
